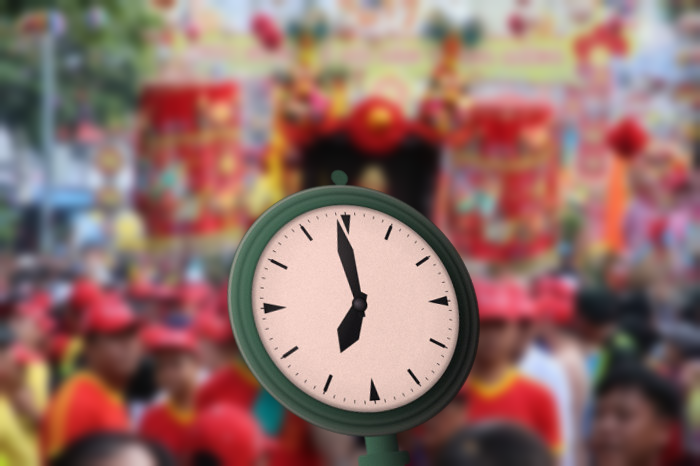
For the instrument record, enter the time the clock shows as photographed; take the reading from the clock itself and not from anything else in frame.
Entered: 6:59
